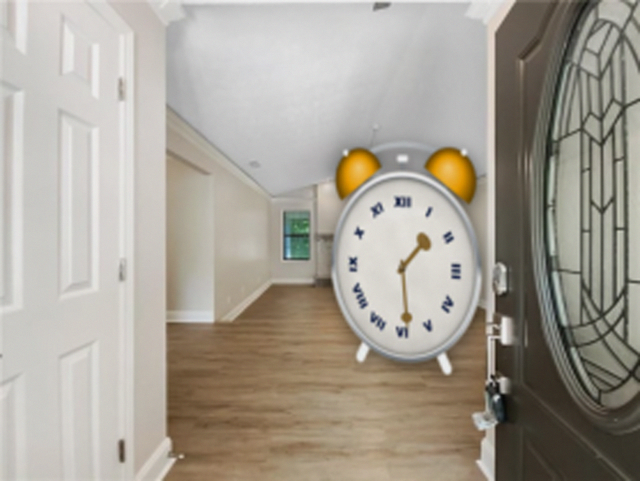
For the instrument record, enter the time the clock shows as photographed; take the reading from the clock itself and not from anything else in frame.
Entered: 1:29
